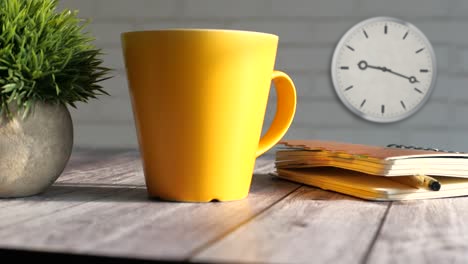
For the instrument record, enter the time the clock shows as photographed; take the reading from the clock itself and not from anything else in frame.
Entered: 9:18
